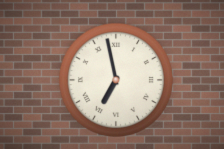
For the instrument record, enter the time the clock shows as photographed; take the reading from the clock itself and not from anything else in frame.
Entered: 6:58
